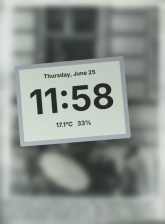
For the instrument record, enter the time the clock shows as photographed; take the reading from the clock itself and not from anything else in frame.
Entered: 11:58
